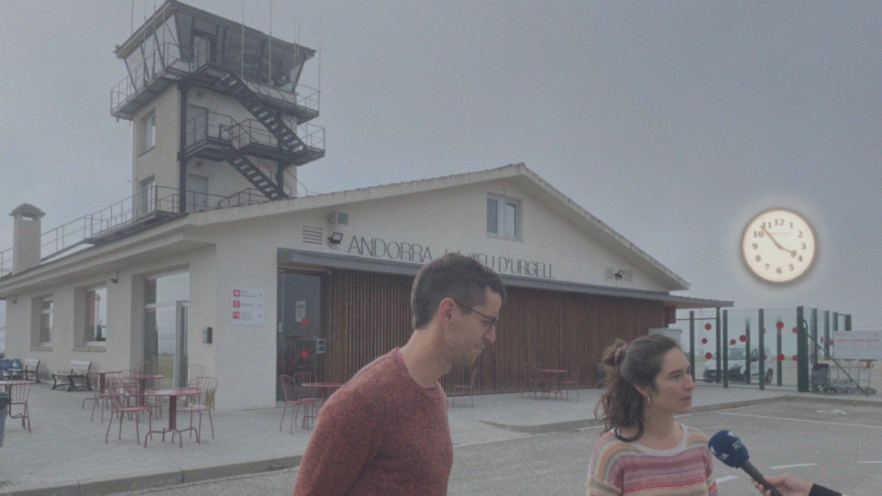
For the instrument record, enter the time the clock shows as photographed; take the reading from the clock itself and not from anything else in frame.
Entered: 3:53
